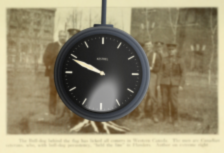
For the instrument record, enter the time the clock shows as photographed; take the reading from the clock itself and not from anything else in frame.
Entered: 9:49
